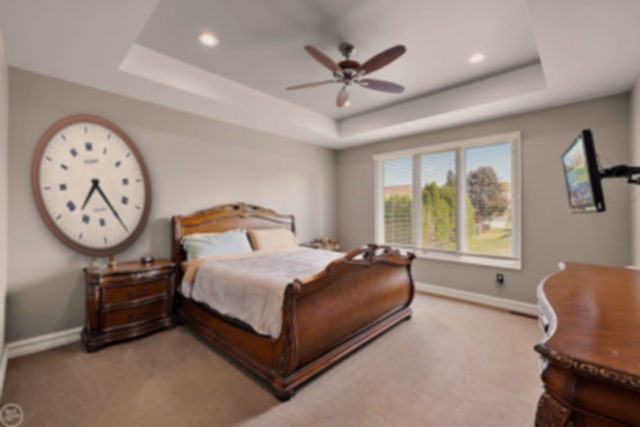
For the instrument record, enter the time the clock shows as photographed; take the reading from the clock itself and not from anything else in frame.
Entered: 7:25
